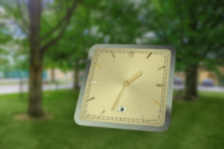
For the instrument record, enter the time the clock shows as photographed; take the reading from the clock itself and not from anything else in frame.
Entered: 1:33
